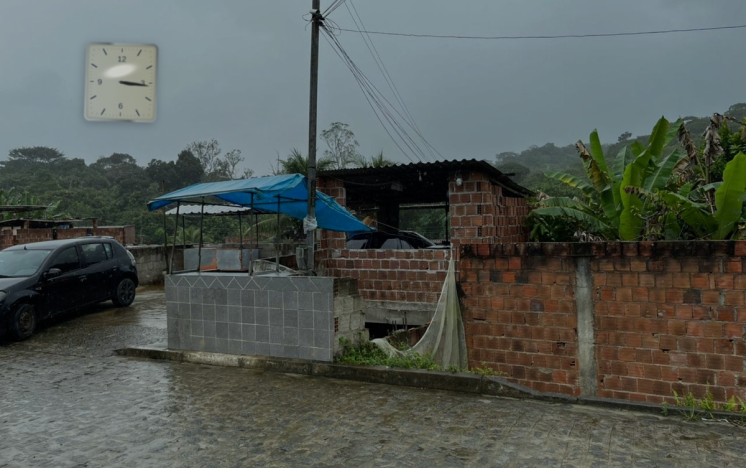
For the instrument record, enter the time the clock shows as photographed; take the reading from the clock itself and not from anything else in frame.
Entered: 3:16
